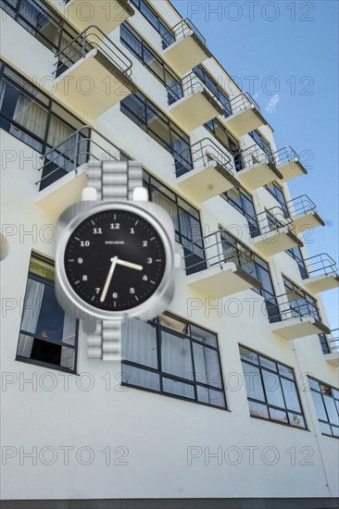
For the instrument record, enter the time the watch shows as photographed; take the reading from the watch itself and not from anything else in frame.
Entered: 3:33
